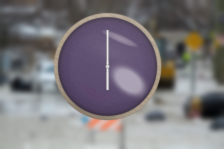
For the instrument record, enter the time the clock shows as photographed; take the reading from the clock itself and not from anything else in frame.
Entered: 6:00
